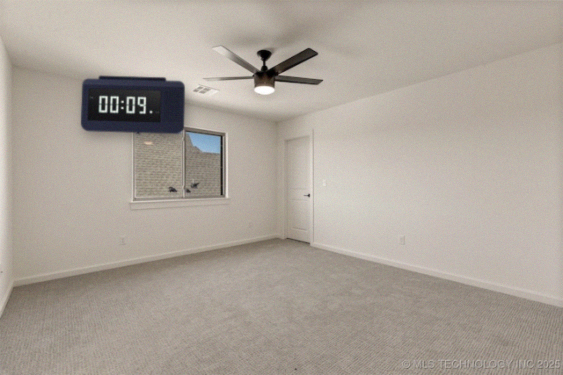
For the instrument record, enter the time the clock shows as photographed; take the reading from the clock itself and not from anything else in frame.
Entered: 0:09
